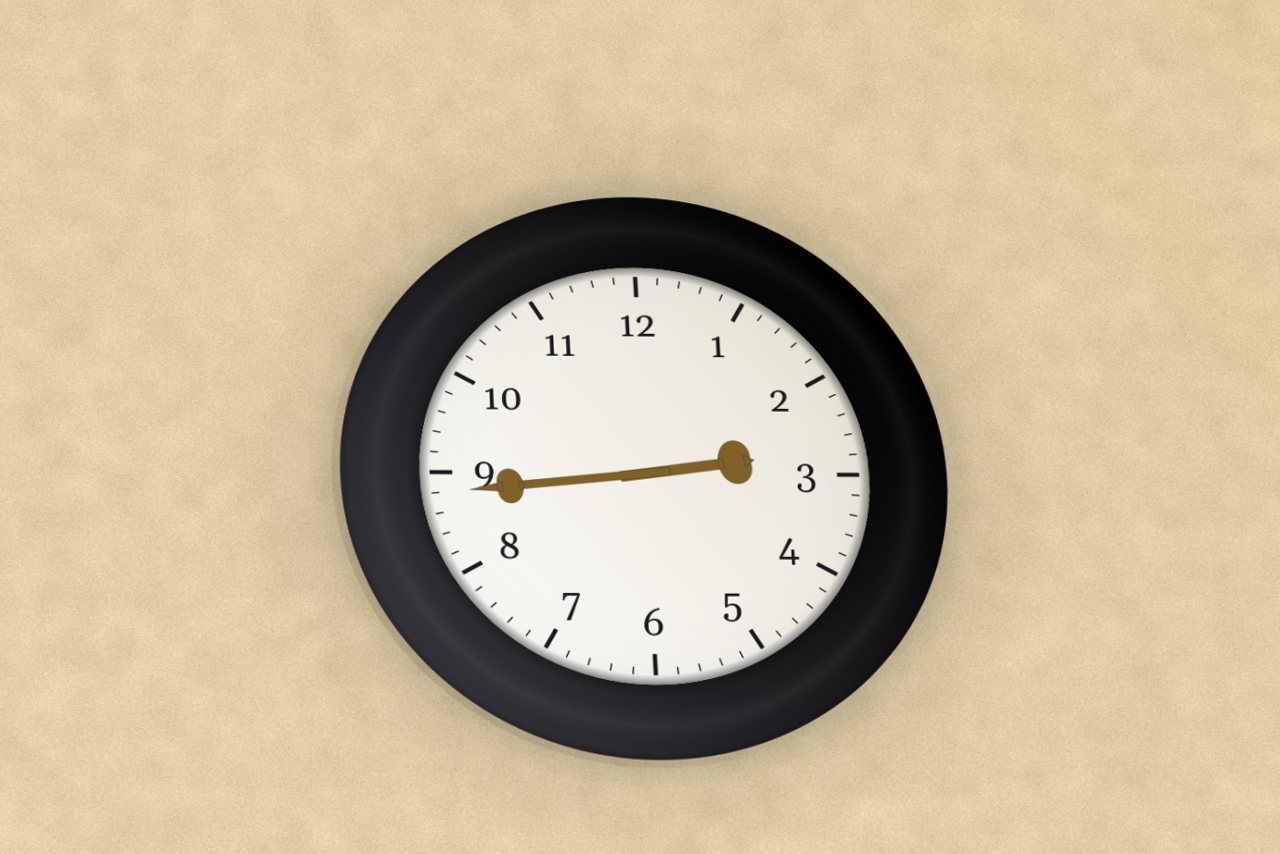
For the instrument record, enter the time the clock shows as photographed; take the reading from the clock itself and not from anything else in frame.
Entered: 2:44
